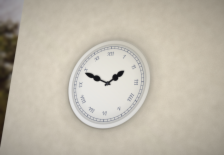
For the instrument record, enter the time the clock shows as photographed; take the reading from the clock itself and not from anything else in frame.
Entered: 1:49
